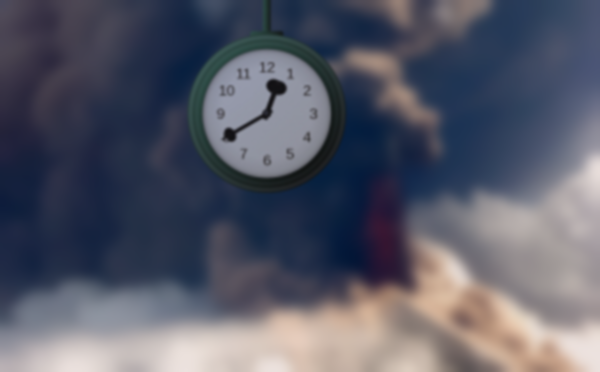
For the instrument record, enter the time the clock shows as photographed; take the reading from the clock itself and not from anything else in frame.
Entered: 12:40
